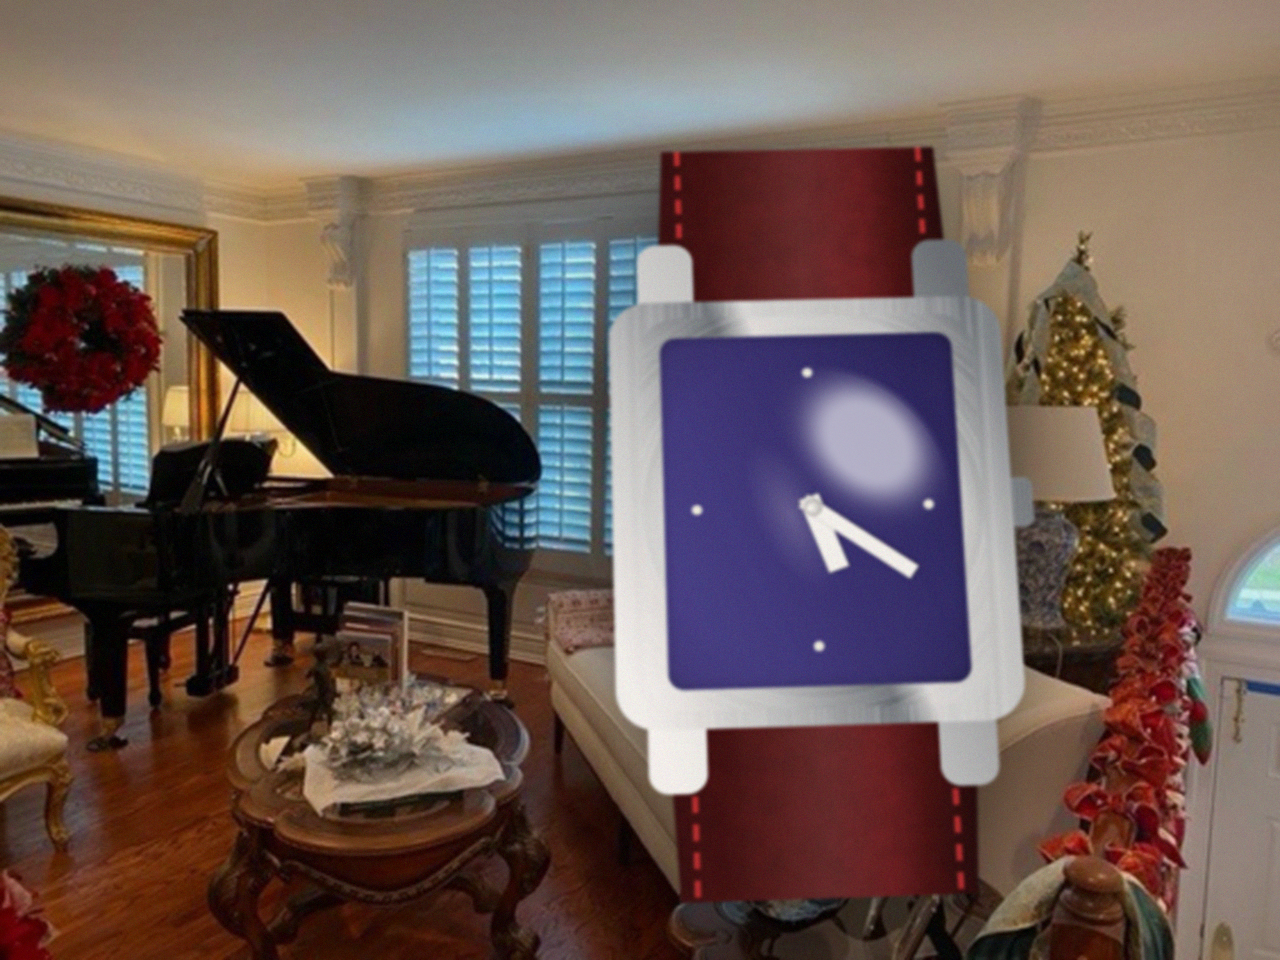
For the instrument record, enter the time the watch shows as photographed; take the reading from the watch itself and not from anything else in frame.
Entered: 5:21
